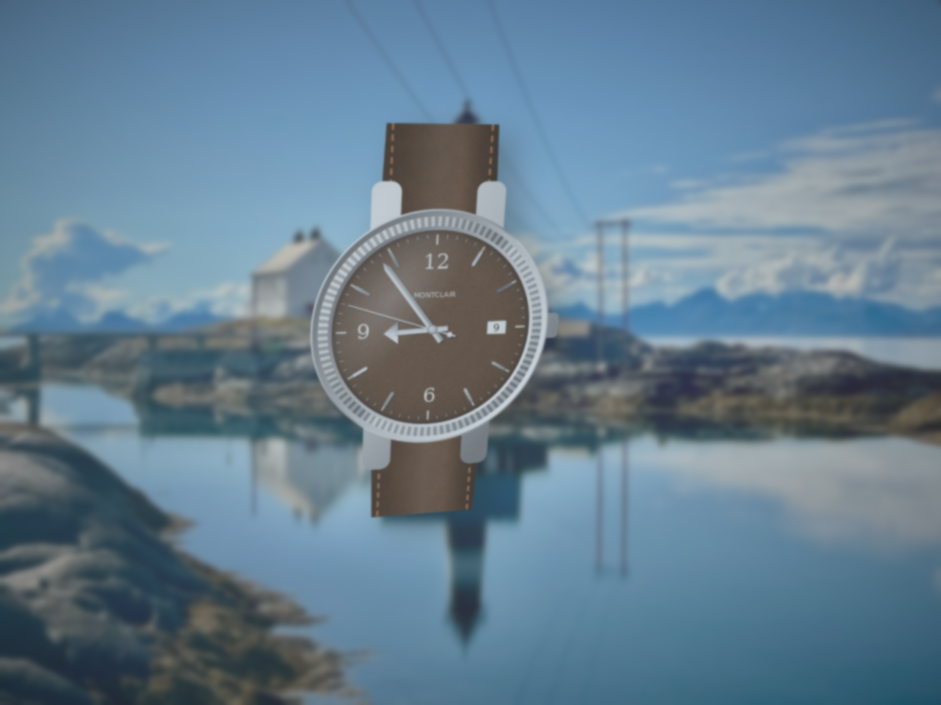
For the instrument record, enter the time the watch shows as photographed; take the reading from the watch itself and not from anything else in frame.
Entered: 8:53:48
